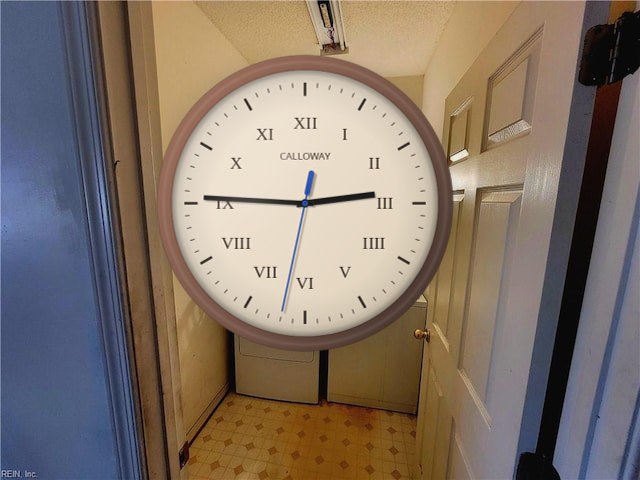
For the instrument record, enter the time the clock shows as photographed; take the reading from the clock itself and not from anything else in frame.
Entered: 2:45:32
